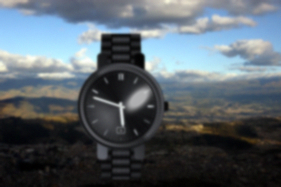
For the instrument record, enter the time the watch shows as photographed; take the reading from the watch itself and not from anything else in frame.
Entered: 5:48
